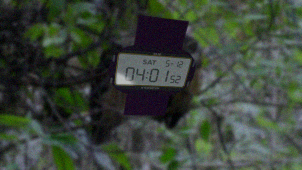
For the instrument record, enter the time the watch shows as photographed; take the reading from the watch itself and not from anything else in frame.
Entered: 4:01:52
